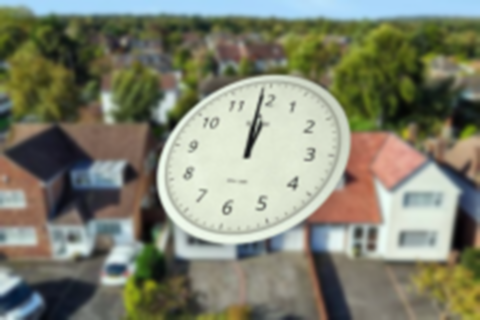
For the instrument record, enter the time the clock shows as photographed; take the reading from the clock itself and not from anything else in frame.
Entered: 11:59
